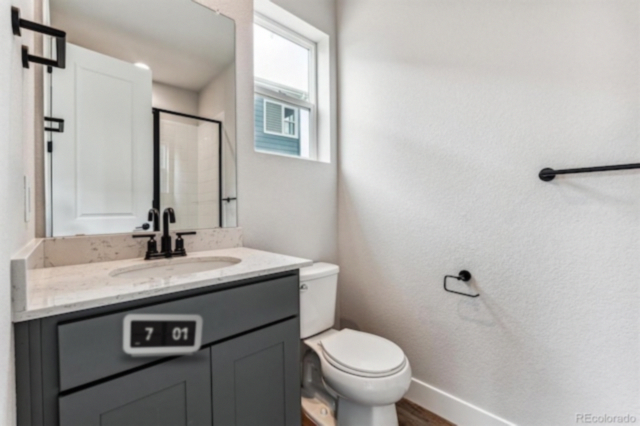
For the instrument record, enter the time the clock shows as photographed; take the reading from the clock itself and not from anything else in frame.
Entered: 7:01
